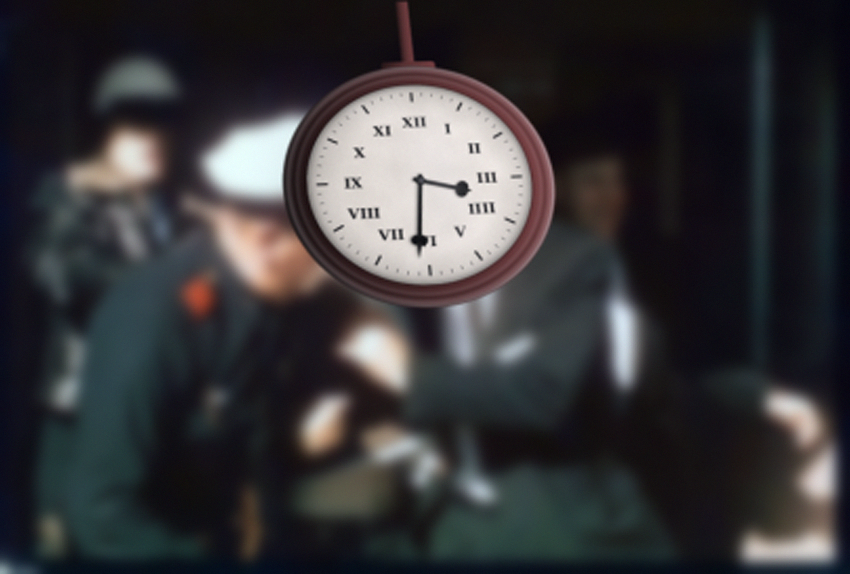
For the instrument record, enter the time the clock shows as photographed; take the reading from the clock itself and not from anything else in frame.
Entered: 3:31
